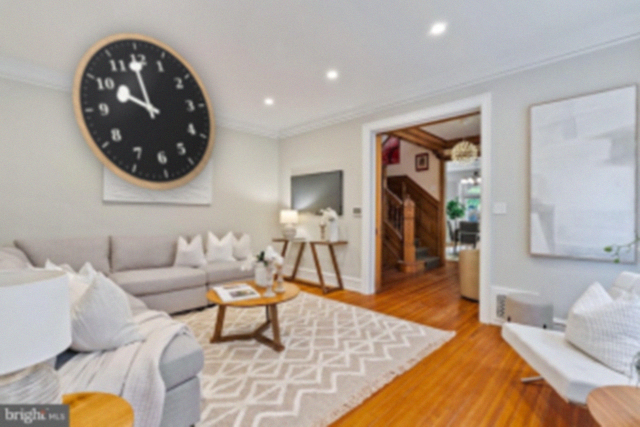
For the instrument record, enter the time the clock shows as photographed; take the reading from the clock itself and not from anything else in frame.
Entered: 9:59
